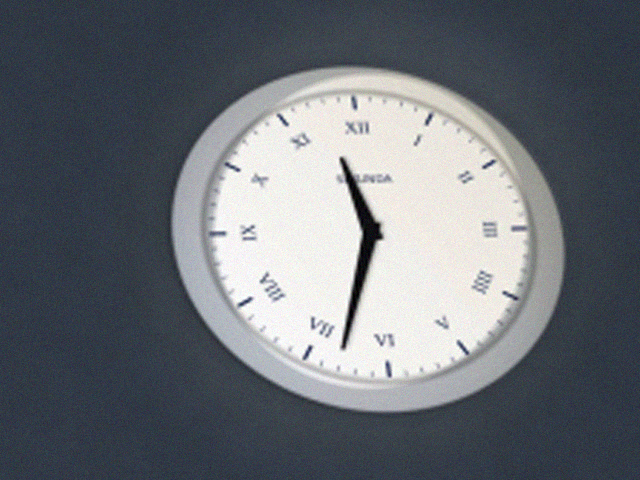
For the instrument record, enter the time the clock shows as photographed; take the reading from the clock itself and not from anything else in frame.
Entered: 11:33
